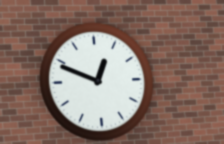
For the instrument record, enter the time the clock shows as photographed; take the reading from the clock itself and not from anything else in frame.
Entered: 12:49
